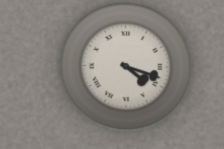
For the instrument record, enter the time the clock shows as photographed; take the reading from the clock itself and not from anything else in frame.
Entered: 4:18
